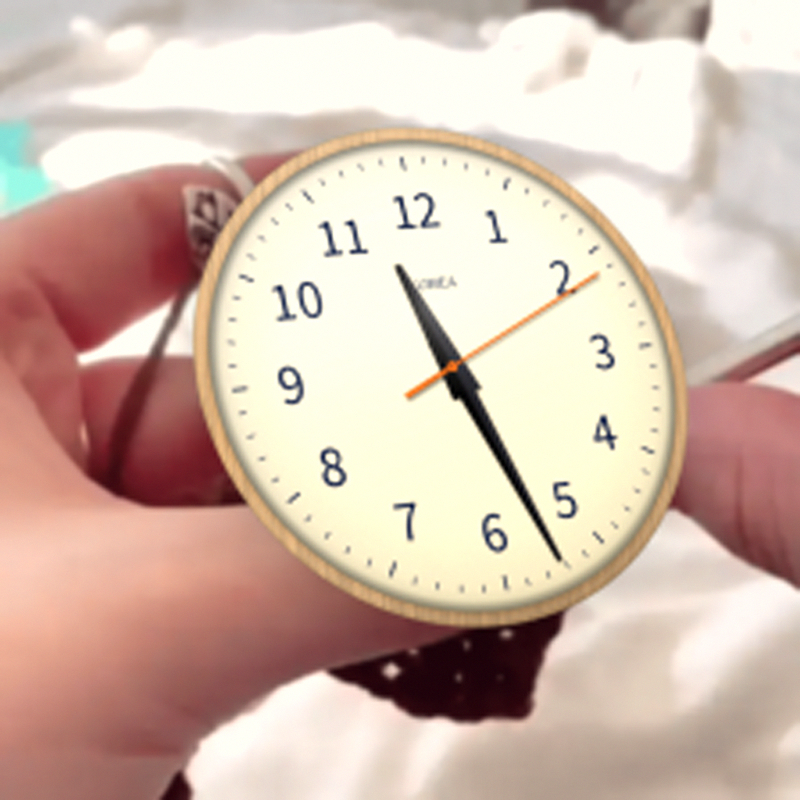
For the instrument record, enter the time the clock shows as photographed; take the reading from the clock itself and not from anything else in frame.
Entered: 11:27:11
